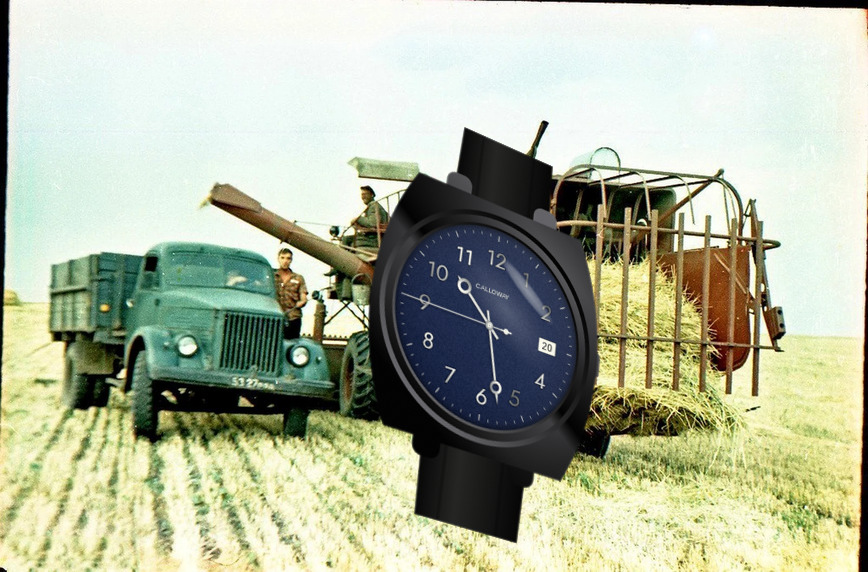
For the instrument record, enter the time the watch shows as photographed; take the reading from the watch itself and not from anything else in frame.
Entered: 10:27:45
